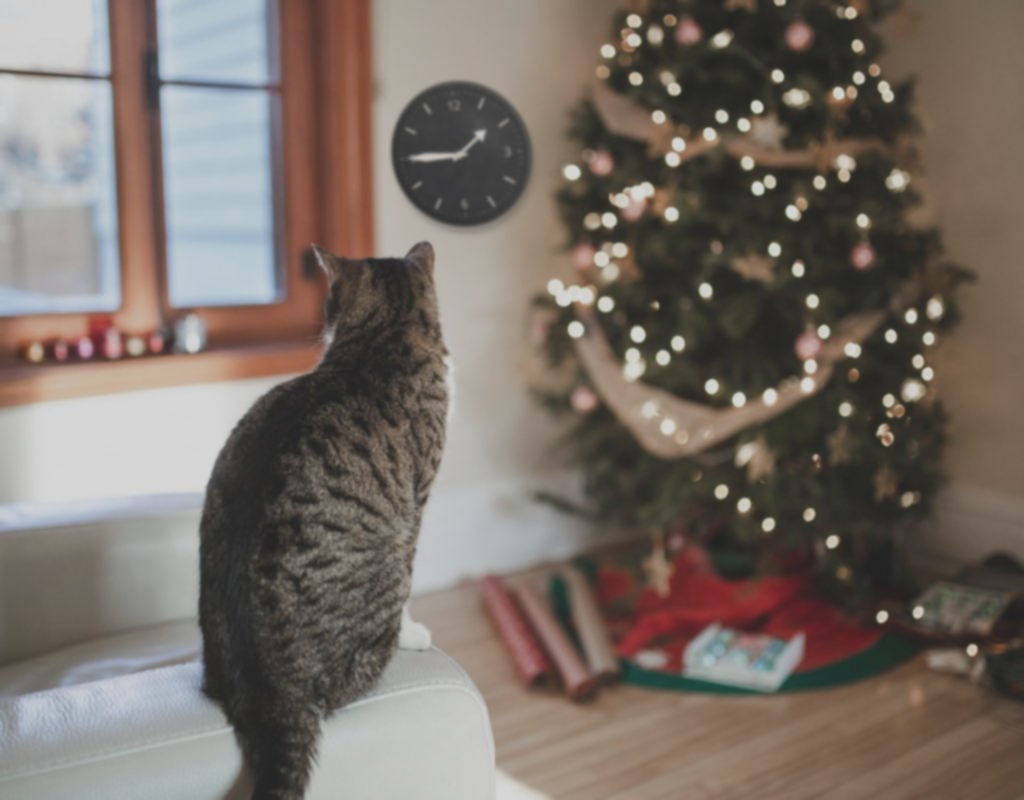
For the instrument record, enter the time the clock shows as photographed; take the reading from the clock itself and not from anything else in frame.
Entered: 1:45
